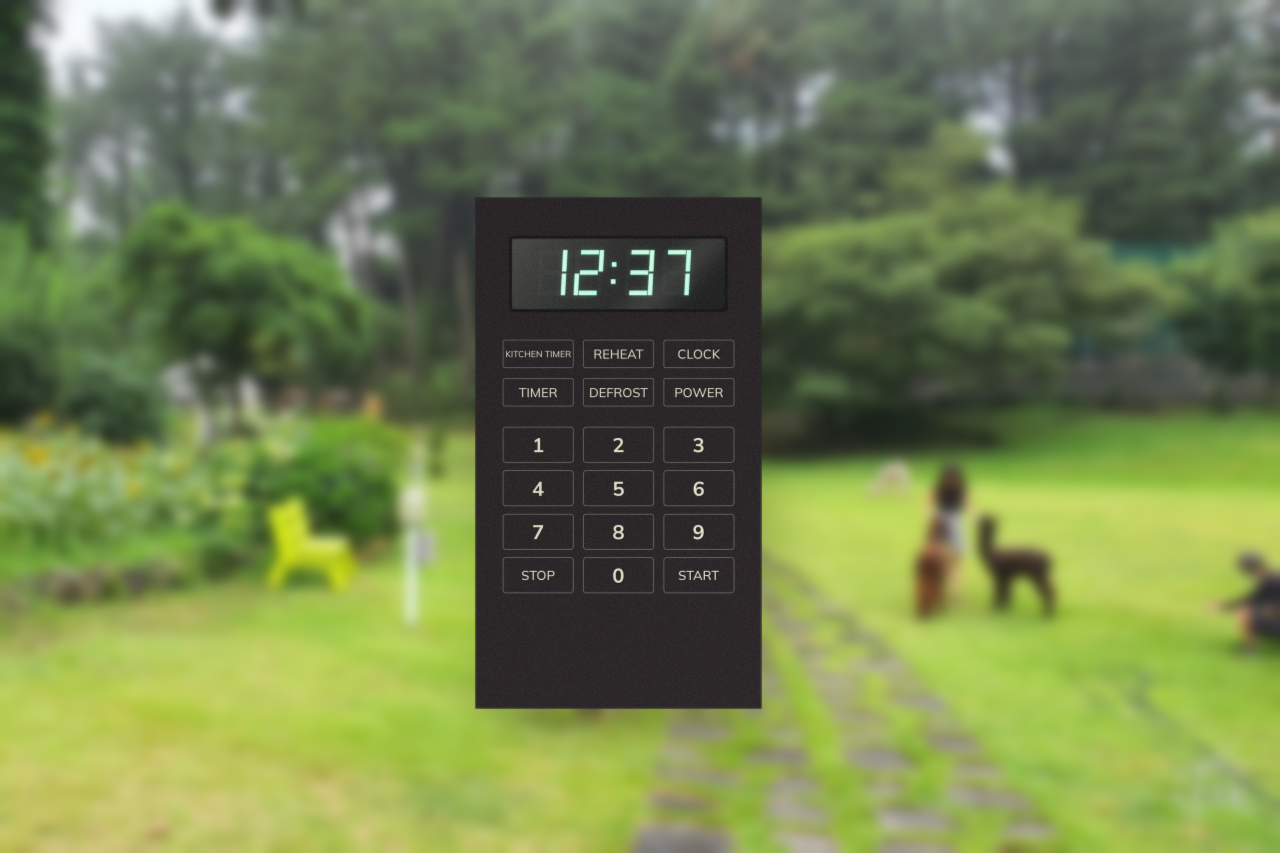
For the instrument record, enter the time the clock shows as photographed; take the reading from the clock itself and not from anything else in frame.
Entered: 12:37
